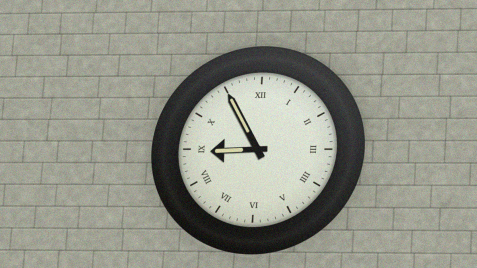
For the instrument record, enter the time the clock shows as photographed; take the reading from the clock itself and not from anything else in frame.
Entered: 8:55
